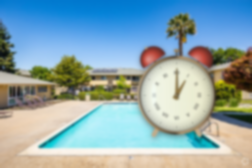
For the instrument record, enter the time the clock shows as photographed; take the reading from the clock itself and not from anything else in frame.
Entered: 1:00
